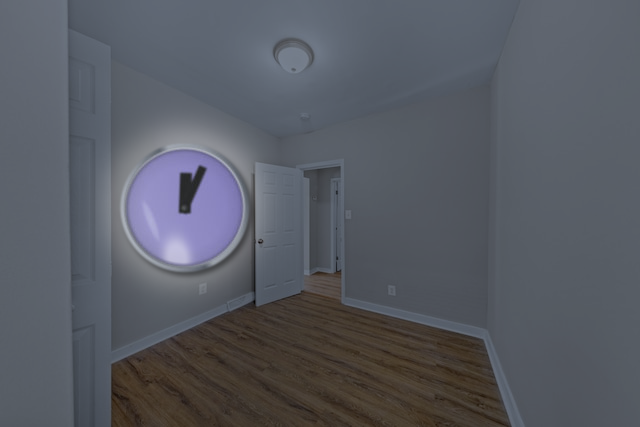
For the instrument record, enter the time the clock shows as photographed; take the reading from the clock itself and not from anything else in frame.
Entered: 12:04
